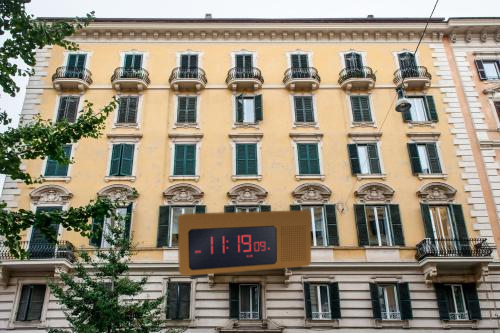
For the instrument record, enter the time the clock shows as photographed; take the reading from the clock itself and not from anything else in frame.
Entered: 11:19:09
